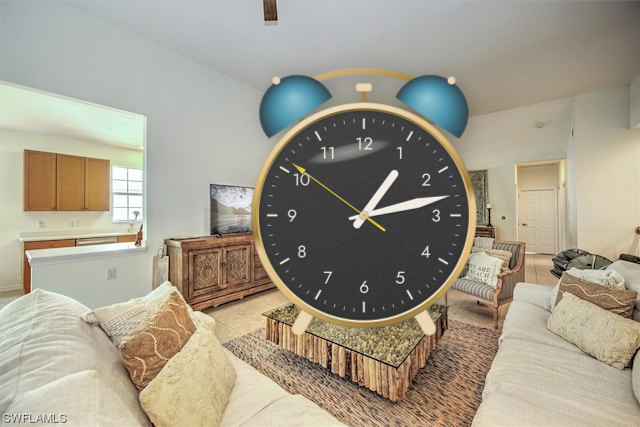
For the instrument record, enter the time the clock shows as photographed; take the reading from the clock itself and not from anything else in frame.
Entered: 1:12:51
